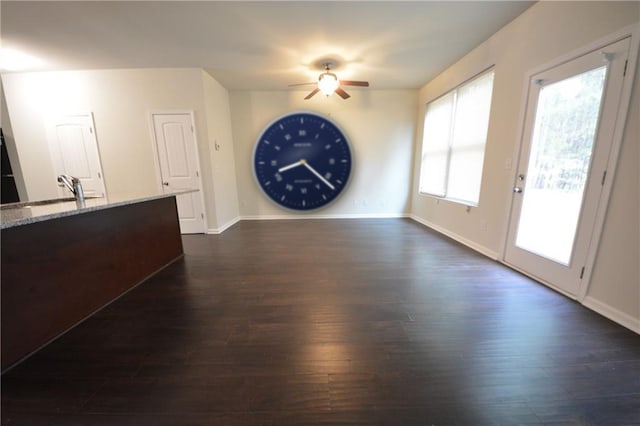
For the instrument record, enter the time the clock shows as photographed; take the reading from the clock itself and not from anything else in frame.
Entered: 8:22
